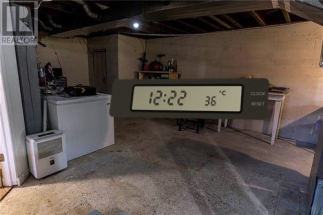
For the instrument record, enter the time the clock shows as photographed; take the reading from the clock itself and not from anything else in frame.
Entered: 12:22
